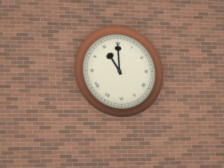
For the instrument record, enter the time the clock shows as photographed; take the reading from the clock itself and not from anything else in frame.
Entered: 11:00
